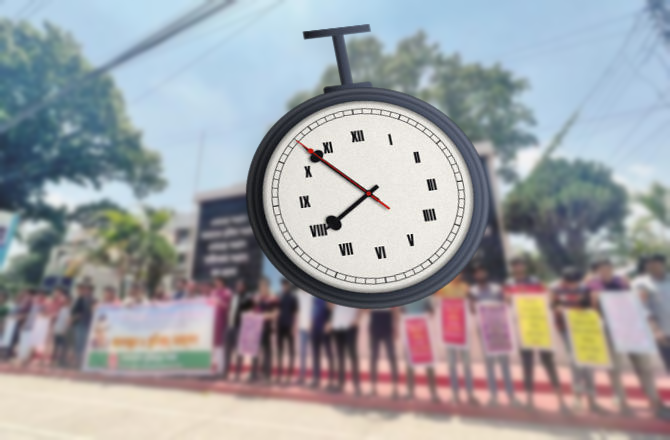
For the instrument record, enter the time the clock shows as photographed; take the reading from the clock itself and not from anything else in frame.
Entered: 7:52:53
